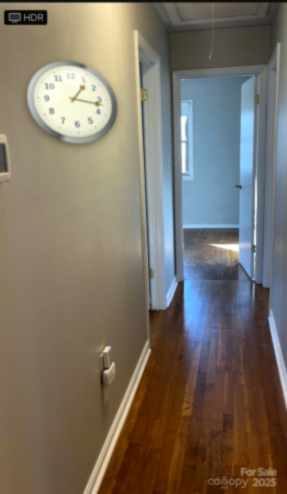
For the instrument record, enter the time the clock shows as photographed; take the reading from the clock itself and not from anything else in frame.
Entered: 1:17
